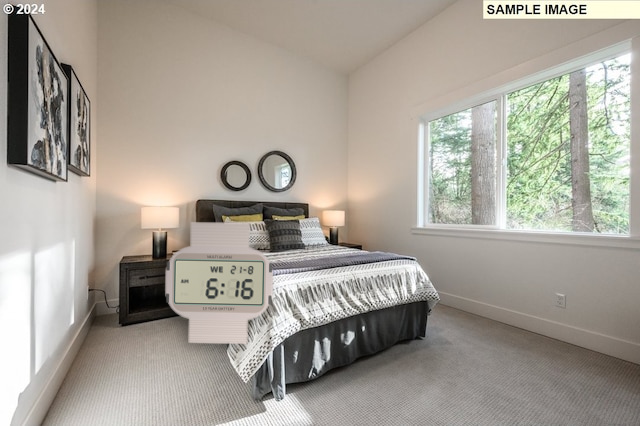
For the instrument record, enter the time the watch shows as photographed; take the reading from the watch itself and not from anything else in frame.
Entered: 6:16
